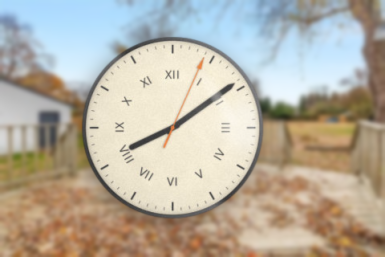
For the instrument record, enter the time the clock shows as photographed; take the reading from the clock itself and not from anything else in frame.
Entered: 8:09:04
